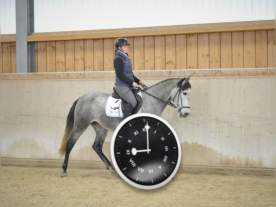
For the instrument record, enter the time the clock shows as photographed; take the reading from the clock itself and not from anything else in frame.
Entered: 9:01
